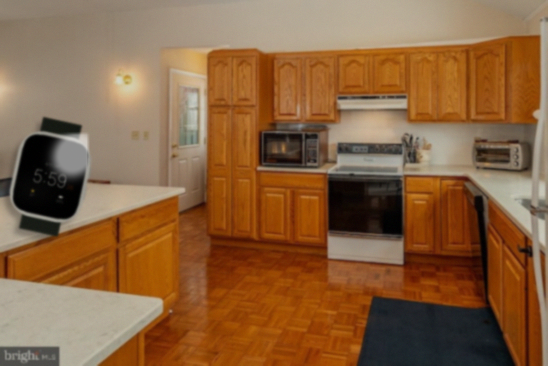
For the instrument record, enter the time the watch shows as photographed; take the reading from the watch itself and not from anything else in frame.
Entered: 5:59
